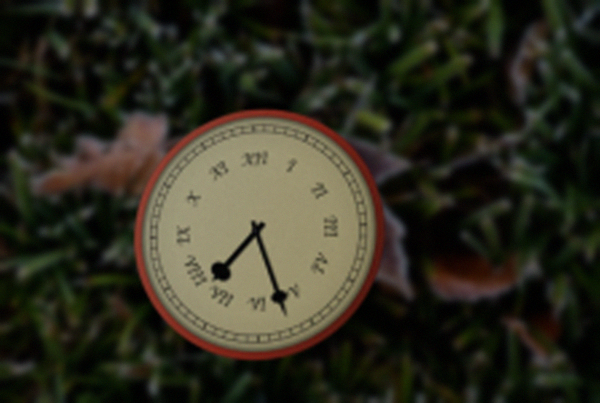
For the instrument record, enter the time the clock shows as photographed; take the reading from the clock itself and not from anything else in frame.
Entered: 7:27
